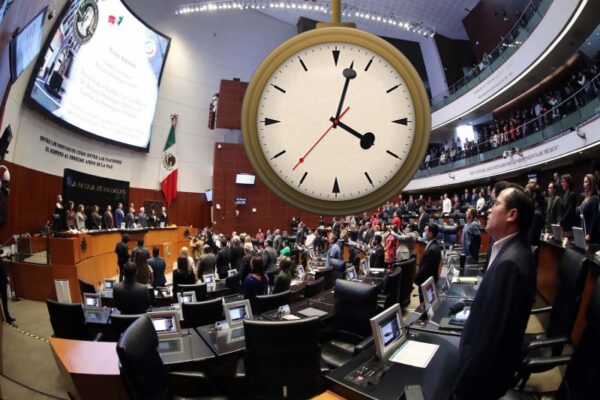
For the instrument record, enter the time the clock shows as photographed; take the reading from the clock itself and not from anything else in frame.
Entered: 4:02:37
